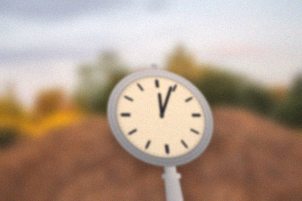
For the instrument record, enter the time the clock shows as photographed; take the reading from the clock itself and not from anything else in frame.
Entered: 12:04
